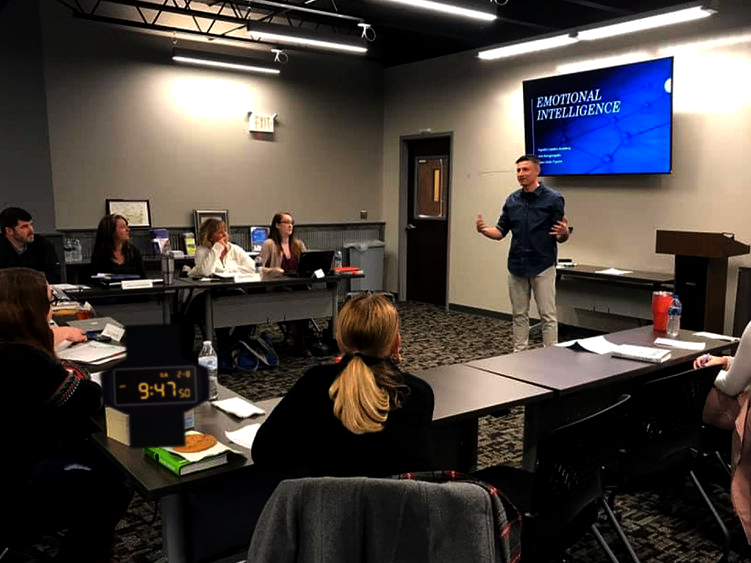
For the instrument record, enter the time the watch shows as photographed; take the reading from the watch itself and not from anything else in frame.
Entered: 9:47
